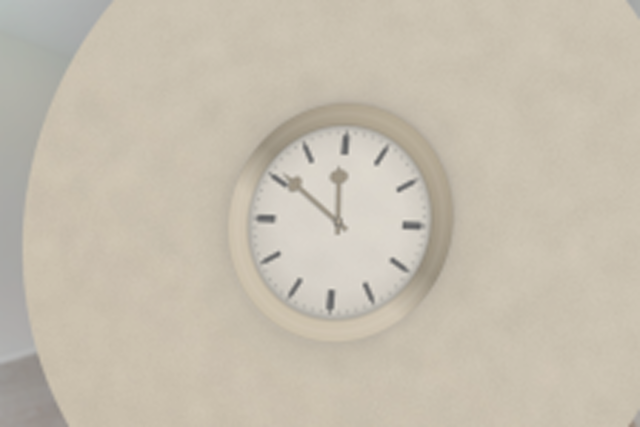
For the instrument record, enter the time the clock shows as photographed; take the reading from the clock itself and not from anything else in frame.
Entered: 11:51
